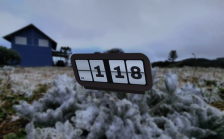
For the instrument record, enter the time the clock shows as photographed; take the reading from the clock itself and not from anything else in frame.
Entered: 1:18
